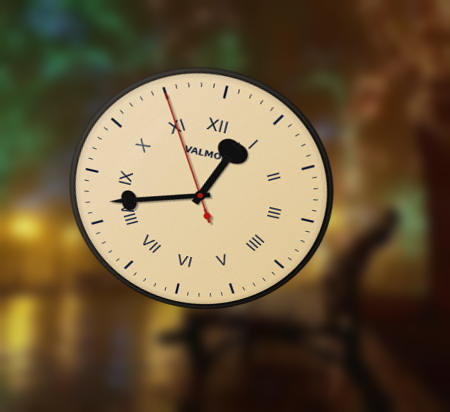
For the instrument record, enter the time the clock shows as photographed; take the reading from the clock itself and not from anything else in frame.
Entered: 12:41:55
